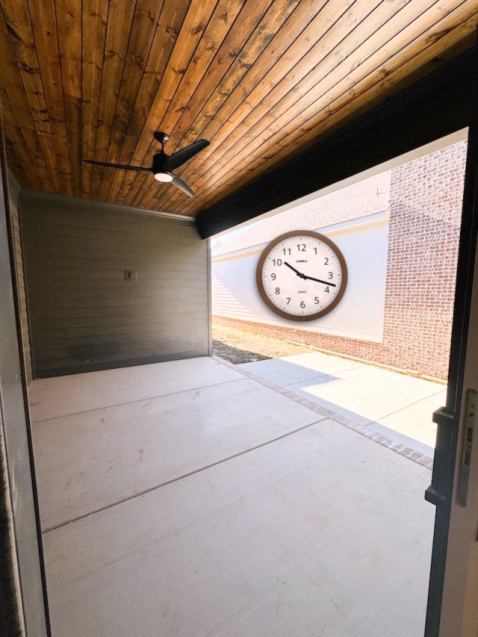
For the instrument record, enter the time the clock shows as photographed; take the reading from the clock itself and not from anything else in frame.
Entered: 10:18
